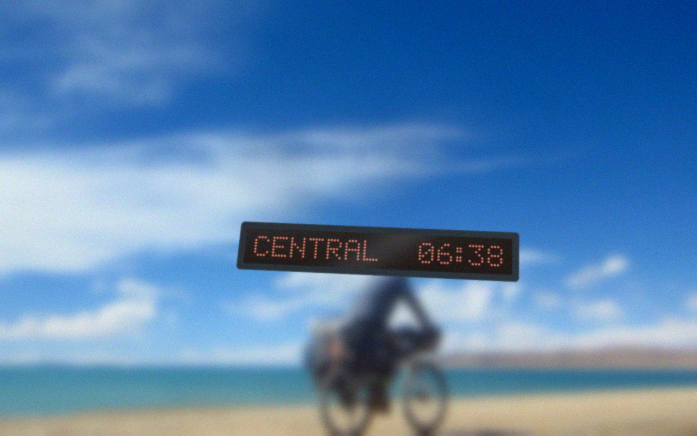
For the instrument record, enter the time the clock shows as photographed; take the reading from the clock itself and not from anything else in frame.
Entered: 6:38
